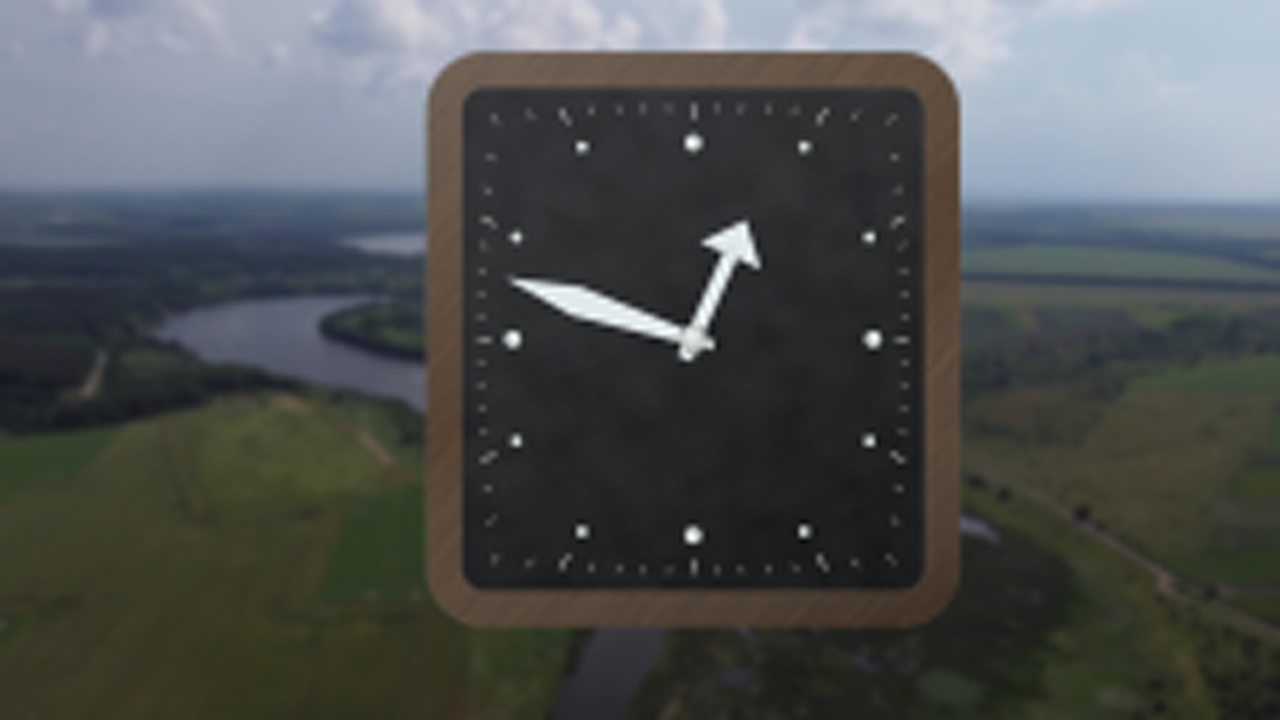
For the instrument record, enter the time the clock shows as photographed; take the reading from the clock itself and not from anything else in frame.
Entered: 12:48
